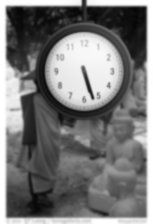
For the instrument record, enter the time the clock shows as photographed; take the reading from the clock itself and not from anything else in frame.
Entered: 5:27
